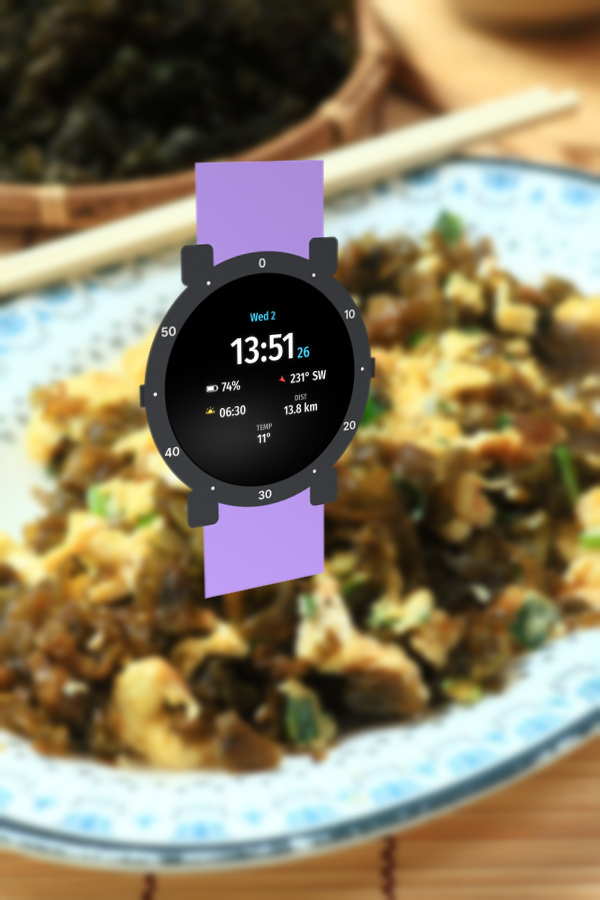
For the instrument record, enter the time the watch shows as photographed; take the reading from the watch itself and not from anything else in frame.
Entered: 13:51:26
